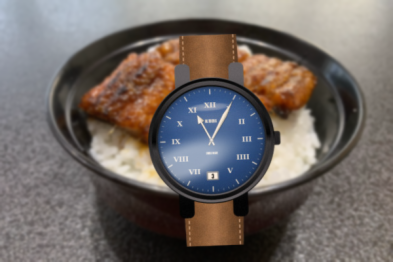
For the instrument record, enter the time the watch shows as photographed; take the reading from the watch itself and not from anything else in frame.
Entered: 11:05
